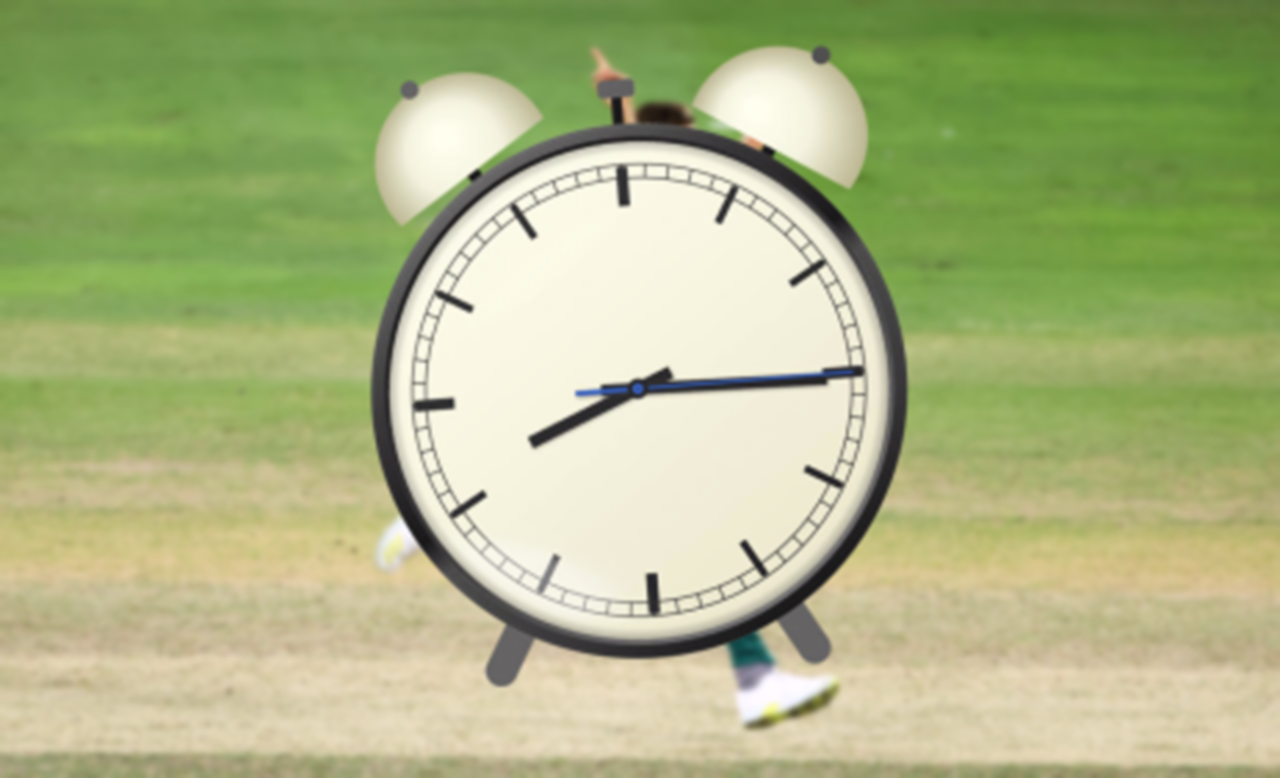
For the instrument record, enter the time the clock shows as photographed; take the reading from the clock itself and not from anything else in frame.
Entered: 8:15:15
